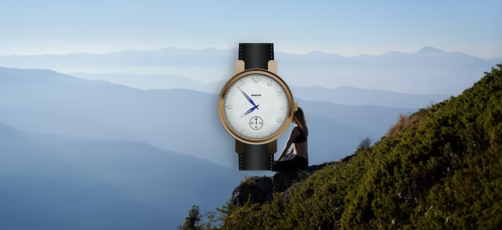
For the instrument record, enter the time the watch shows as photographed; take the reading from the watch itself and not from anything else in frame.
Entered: 7:53
